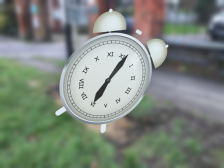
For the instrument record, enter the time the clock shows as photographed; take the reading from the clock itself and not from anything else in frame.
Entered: 6:01
